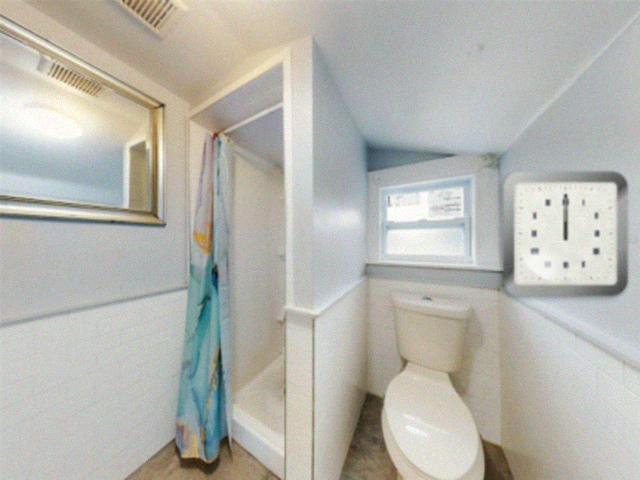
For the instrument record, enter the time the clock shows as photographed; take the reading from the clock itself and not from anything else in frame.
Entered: 12:00
